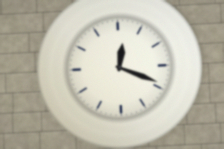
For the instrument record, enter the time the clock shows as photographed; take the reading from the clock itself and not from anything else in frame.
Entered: 12:19
